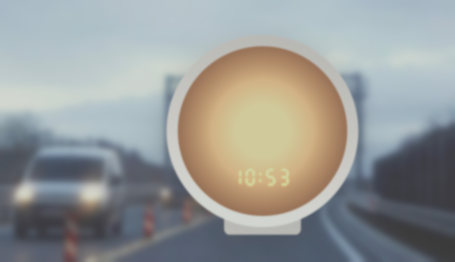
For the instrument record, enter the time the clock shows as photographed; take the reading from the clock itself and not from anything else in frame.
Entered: 10:53
